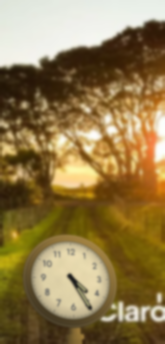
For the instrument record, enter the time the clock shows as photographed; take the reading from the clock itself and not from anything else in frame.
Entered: 4:25
